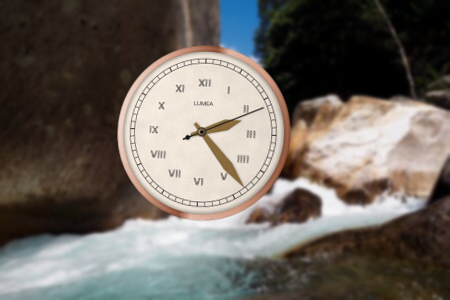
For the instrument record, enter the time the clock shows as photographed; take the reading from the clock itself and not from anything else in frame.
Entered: 2:23:11
